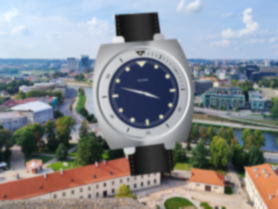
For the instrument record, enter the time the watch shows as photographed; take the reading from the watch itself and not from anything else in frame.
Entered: 3:48
